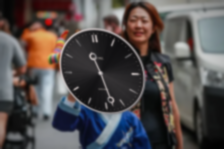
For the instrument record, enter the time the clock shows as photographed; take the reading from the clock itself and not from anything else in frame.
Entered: 11:28
